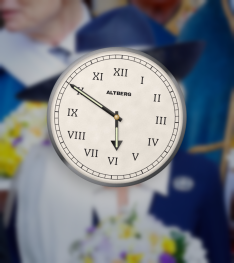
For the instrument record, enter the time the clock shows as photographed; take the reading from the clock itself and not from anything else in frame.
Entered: 5:50
